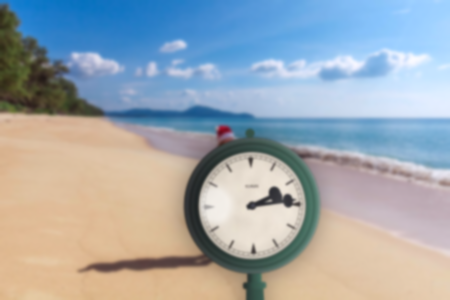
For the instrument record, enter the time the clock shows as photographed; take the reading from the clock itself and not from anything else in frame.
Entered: 2:14
